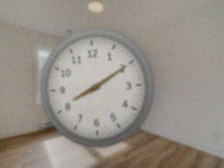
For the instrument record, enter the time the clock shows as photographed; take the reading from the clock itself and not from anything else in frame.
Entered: 8:10
